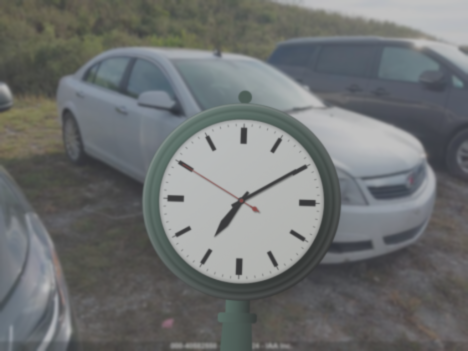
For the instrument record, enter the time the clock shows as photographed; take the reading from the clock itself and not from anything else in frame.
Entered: 7:09:50
